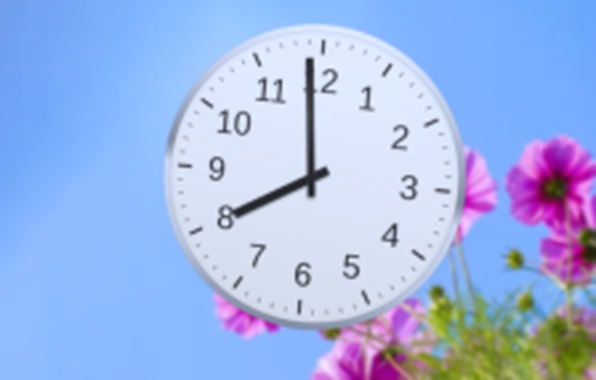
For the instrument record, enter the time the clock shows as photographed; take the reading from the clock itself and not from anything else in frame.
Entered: 7:59
